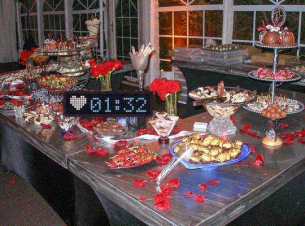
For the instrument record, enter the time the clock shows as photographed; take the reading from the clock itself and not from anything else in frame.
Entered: 1:32
